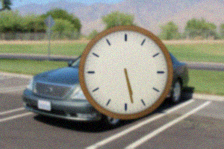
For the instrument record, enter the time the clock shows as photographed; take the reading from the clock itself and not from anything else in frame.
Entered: 5:28
